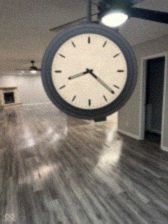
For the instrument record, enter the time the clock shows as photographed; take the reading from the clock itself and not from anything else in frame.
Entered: 8:22
